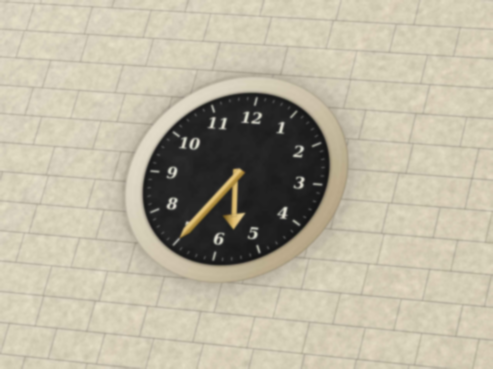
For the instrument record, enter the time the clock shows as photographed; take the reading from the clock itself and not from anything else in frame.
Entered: 5:35
